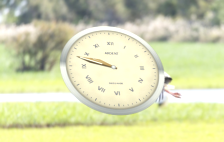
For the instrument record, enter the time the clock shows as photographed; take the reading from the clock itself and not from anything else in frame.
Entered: 9:48
